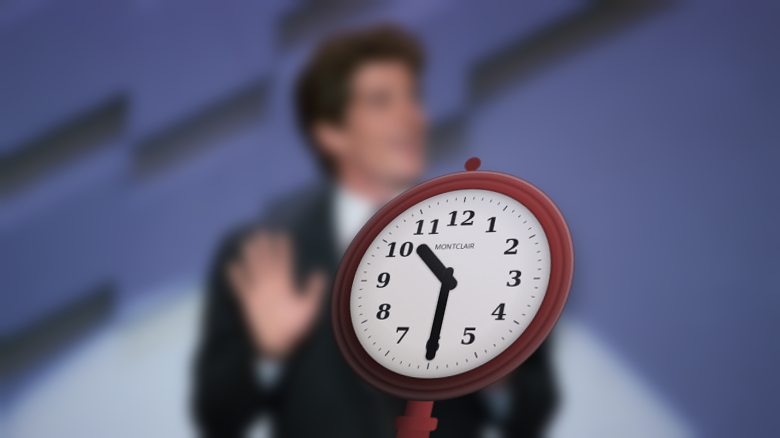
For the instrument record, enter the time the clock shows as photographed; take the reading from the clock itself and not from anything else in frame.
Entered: 10:30
